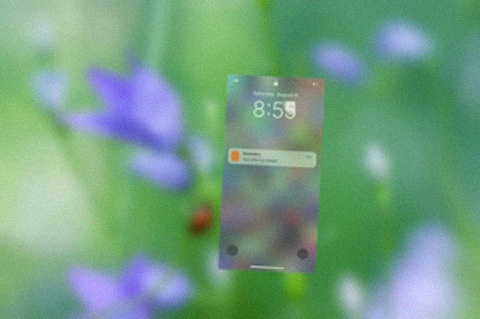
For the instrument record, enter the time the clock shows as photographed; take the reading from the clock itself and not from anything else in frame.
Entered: 8:55
